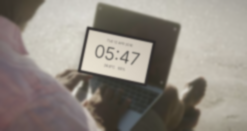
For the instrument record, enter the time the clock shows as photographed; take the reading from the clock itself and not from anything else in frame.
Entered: 5:47
